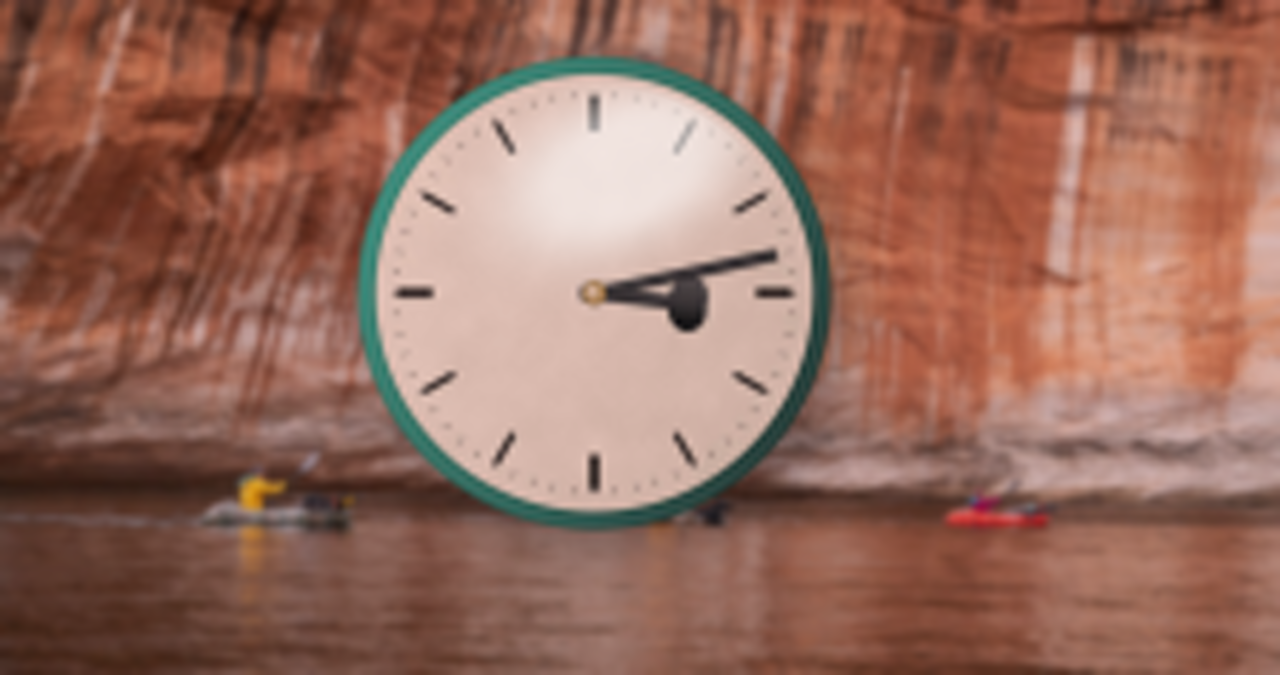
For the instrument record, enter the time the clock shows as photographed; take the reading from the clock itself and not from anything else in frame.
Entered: 3:13
